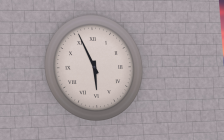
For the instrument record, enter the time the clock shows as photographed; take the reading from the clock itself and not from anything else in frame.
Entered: 5:56
